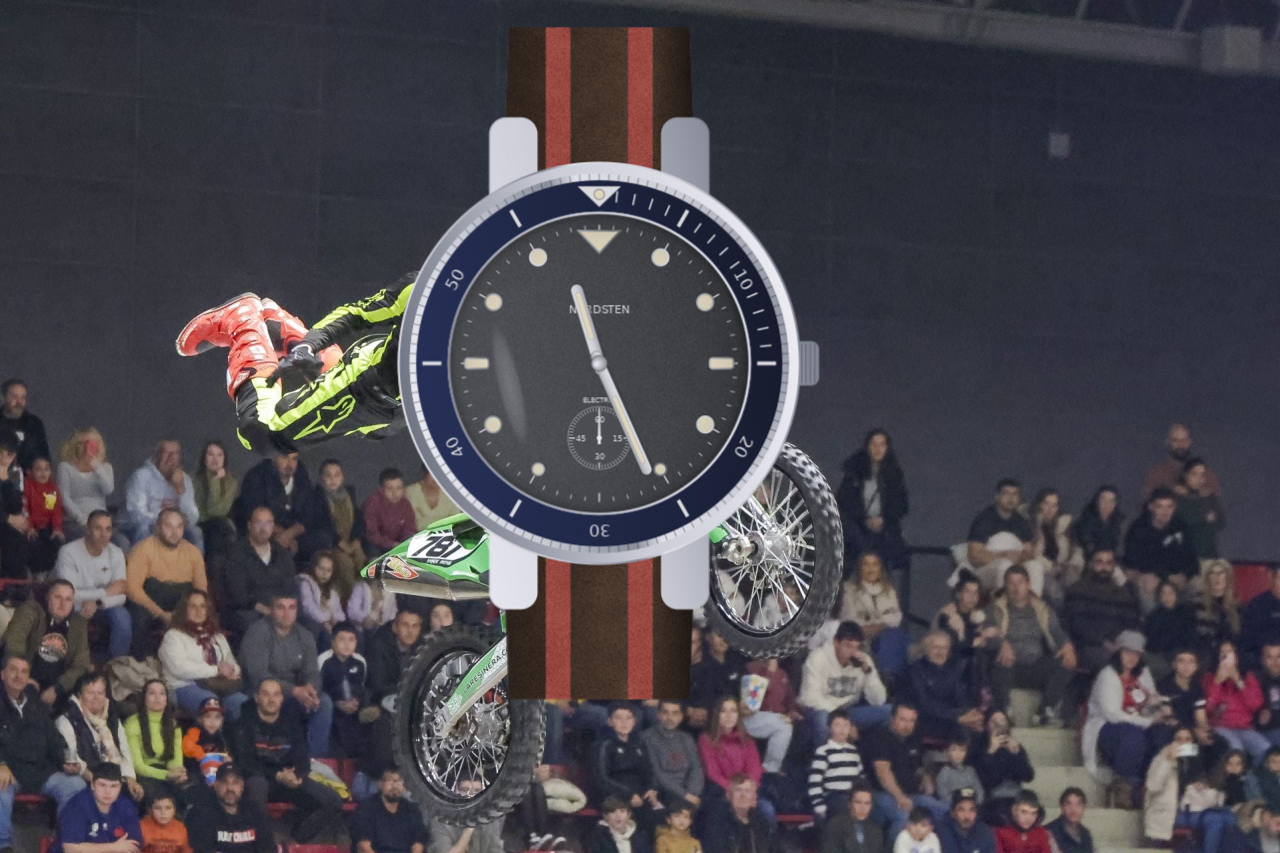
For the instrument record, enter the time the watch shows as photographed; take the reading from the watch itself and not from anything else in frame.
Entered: 11:26
